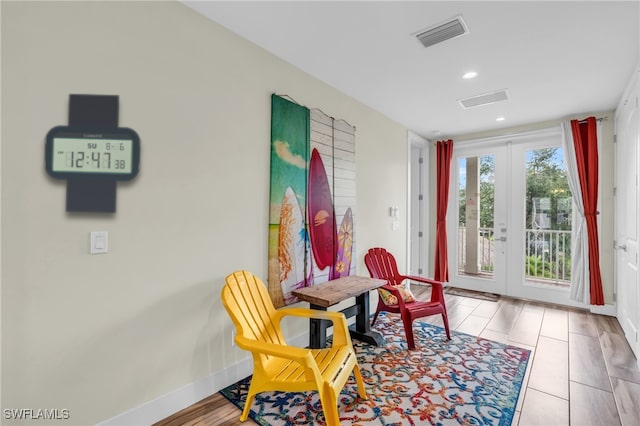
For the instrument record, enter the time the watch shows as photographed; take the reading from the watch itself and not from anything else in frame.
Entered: 12:47
